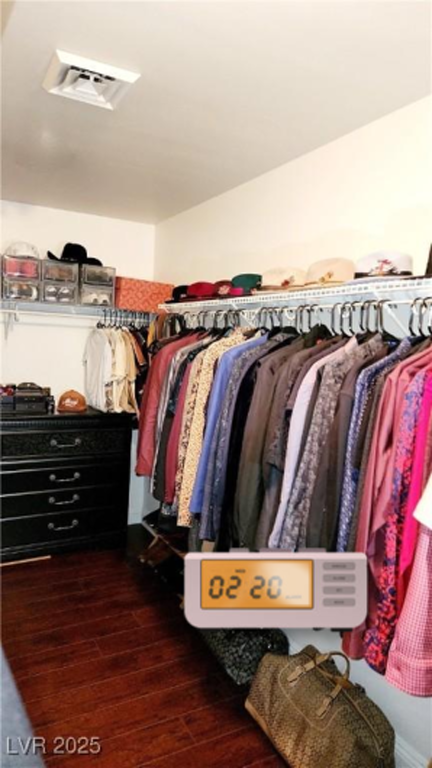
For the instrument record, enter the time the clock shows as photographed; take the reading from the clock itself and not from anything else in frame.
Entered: 2:20
